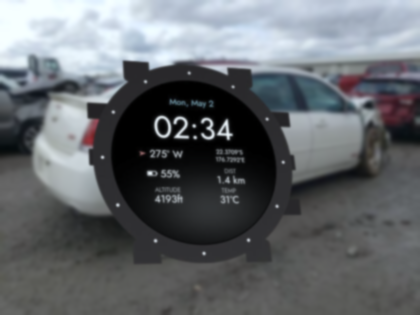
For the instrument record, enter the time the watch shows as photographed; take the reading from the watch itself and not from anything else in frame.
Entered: 2:34
